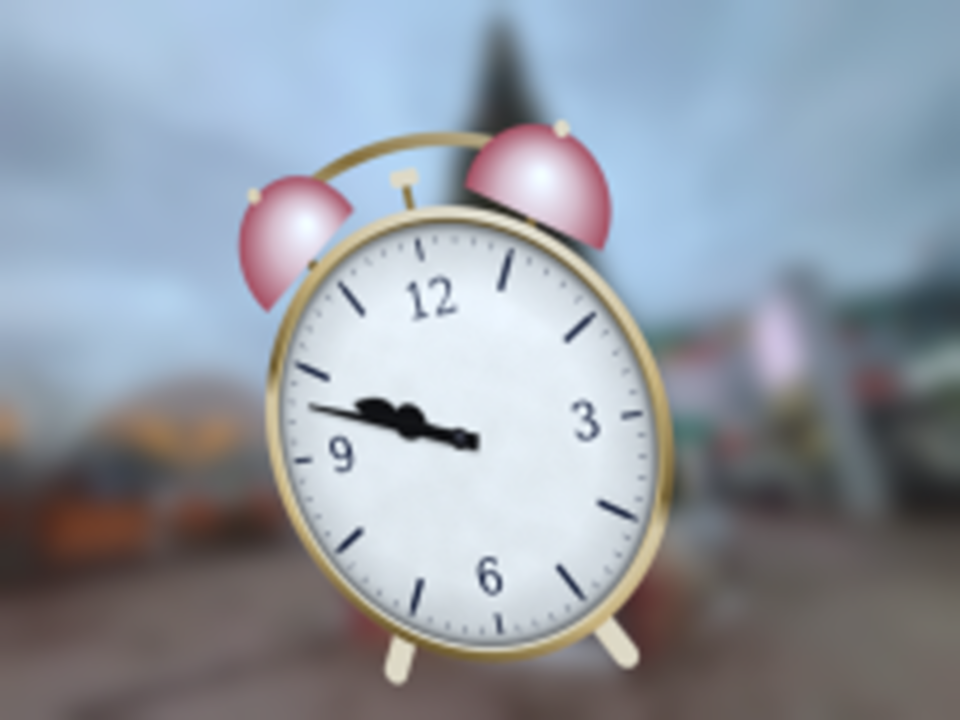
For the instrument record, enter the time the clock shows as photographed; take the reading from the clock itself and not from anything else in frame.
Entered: 9:48
